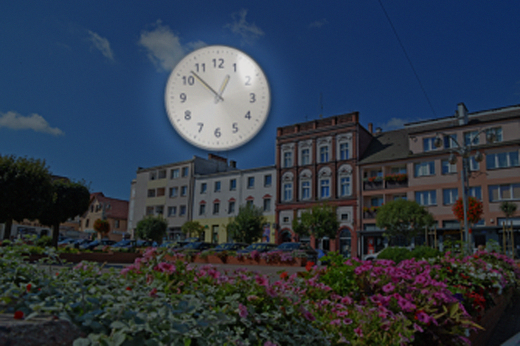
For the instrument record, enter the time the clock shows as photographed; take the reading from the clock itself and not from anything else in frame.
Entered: 12:52
